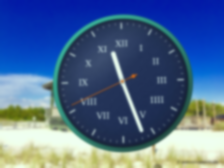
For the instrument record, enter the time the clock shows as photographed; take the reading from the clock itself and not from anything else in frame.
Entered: 11:26:41
